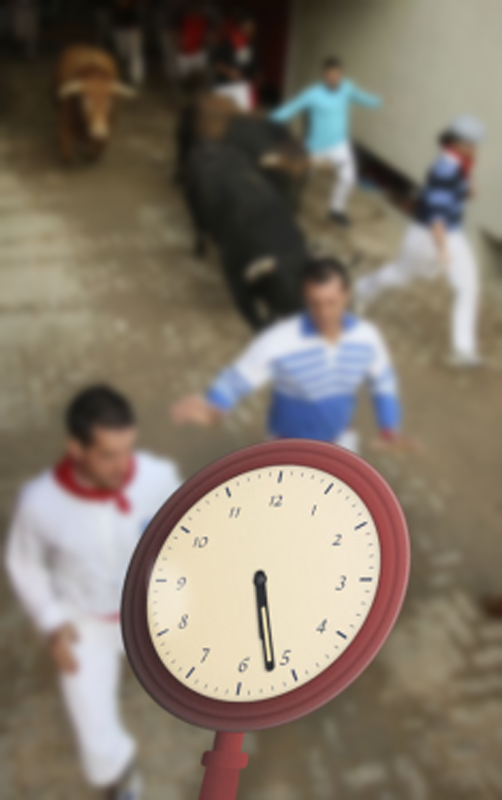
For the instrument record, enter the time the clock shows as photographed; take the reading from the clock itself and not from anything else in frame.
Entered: 5:27
